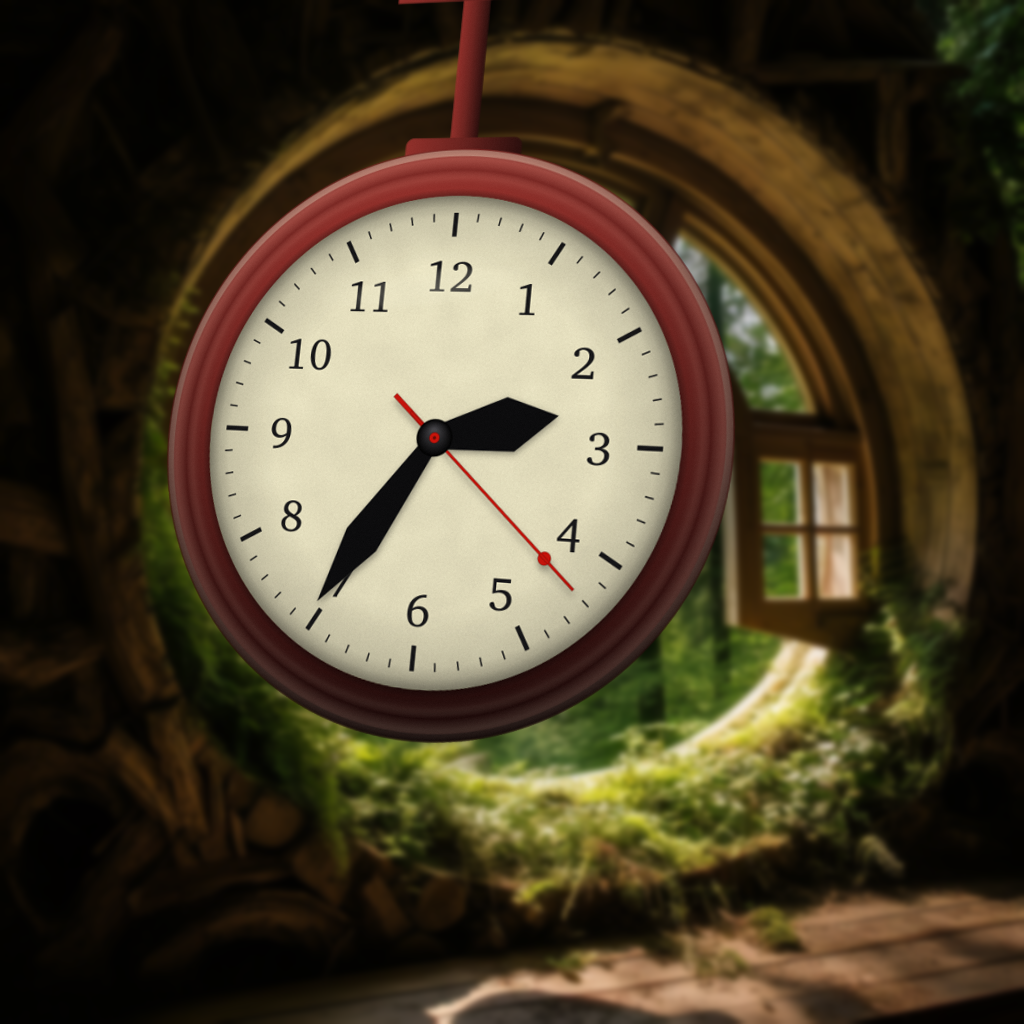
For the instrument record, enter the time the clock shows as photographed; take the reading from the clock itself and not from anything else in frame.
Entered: 2:35:22
